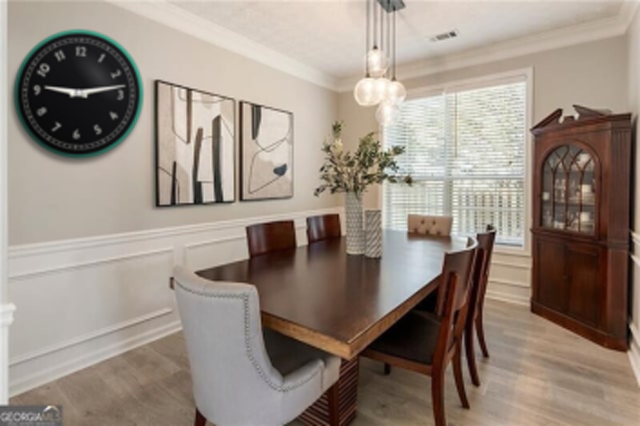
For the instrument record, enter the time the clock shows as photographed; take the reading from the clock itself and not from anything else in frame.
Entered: 9:13
